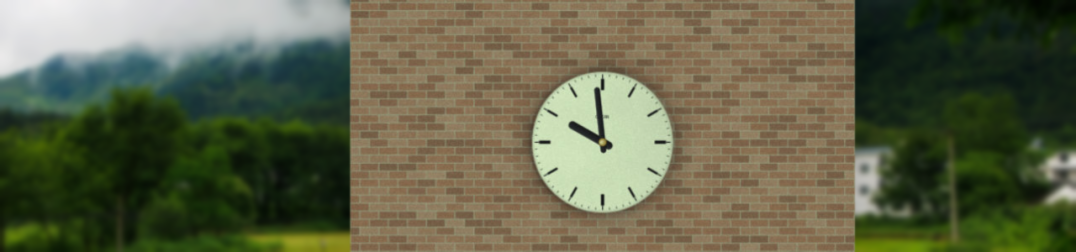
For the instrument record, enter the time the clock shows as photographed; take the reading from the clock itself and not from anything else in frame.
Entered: 9:59
